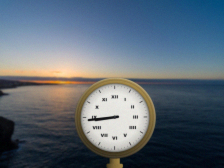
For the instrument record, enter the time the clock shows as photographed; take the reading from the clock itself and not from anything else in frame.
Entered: 8:44
